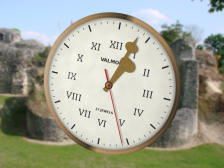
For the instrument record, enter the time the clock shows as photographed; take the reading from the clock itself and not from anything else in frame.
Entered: 1:03:26
